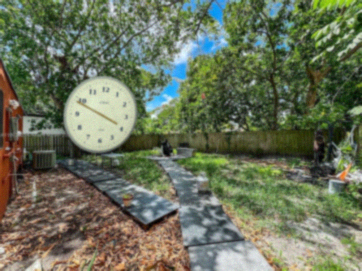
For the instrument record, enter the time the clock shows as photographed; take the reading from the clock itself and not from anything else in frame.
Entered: 3:49
